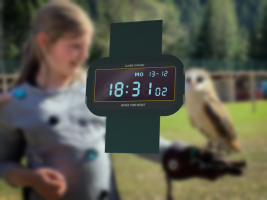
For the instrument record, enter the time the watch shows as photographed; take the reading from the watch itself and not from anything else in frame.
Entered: 18:31:02
